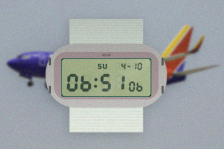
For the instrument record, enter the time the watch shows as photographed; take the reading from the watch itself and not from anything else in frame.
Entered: 6:51:06
